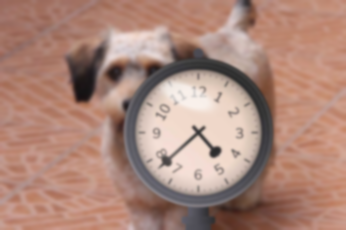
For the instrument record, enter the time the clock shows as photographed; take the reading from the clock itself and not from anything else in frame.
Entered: 4:38
